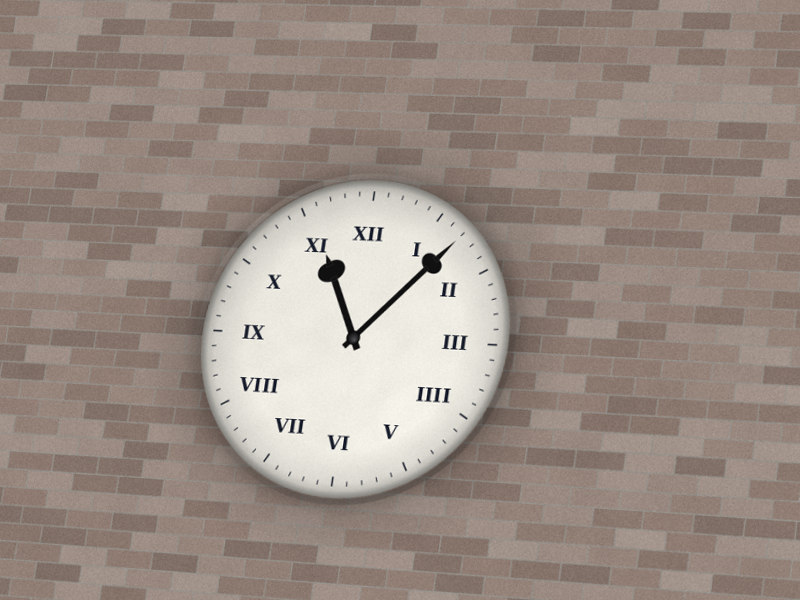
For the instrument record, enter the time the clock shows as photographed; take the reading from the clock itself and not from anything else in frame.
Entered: 11:07
